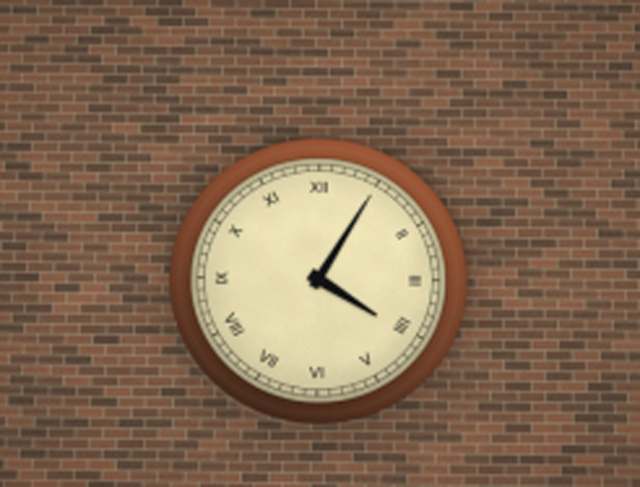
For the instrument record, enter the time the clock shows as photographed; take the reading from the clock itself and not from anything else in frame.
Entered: 4:05
